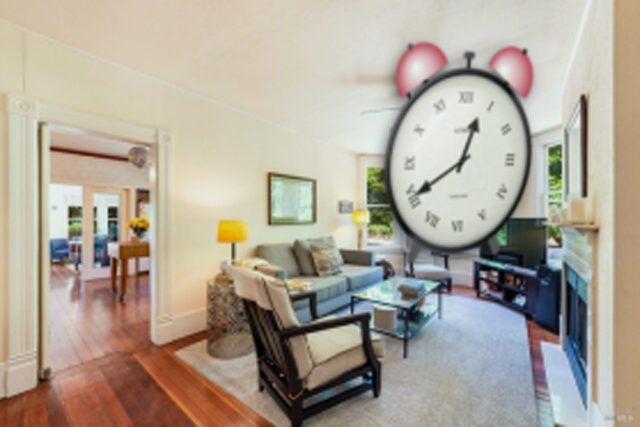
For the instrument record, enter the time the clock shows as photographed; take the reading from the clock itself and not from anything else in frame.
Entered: 12:40
